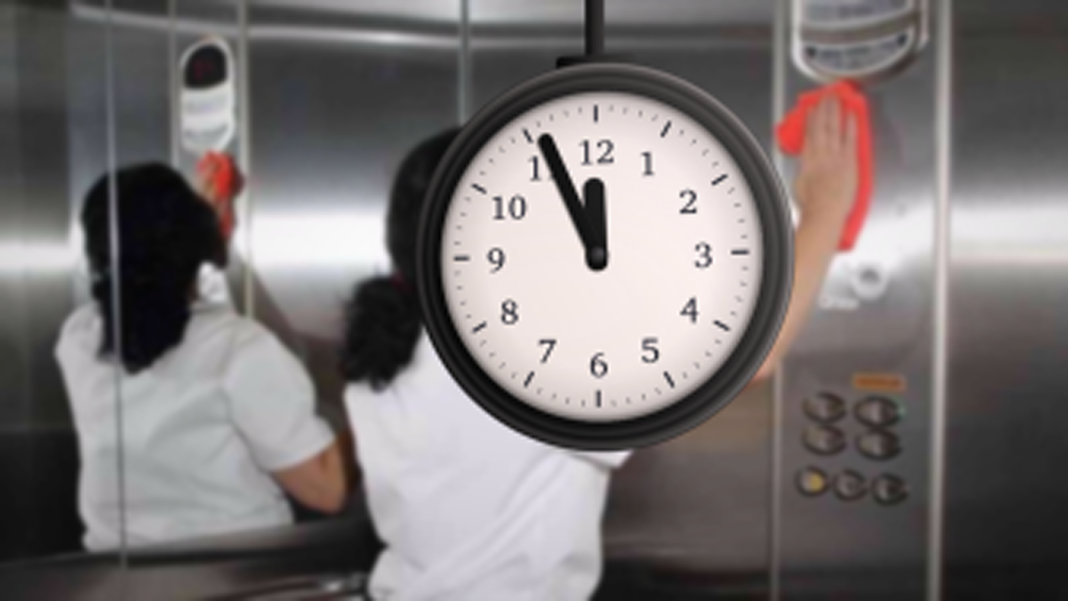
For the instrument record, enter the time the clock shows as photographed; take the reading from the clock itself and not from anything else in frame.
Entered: 11:56
